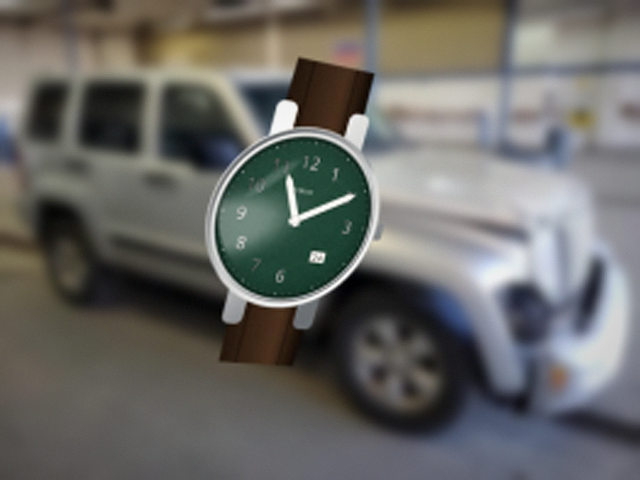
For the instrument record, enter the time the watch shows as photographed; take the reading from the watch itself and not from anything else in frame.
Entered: 11:10
